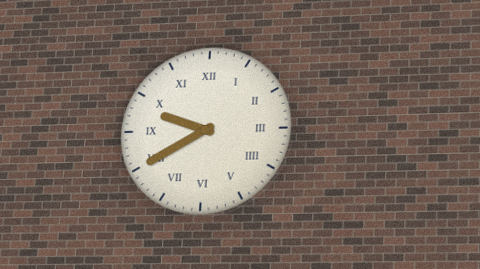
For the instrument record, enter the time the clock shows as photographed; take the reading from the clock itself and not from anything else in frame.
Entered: 9:40
